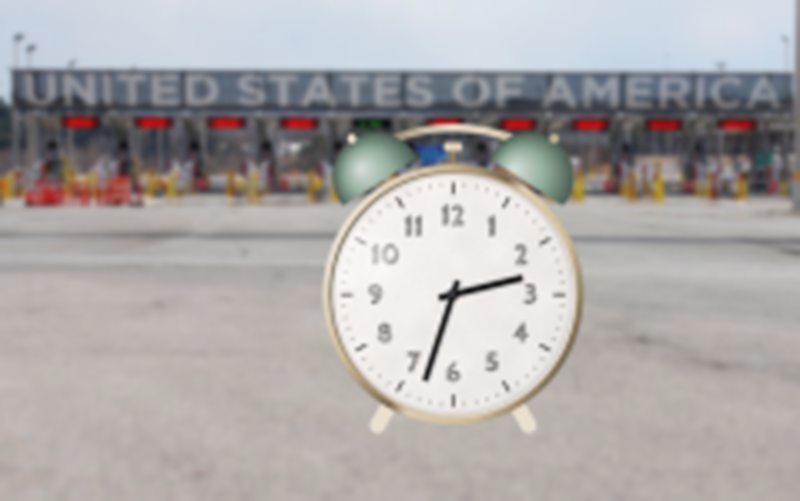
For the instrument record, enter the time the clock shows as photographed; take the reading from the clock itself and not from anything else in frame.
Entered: 2:33
